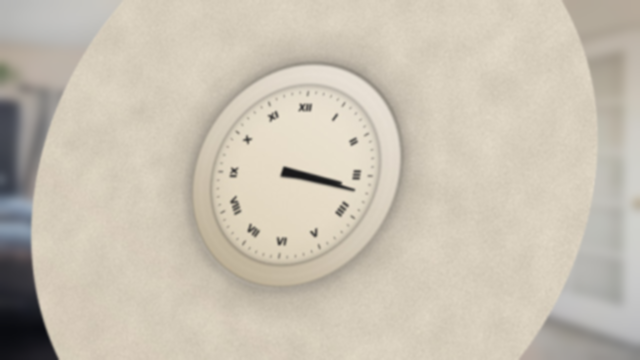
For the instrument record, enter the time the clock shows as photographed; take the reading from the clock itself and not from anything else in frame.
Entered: 3:17
